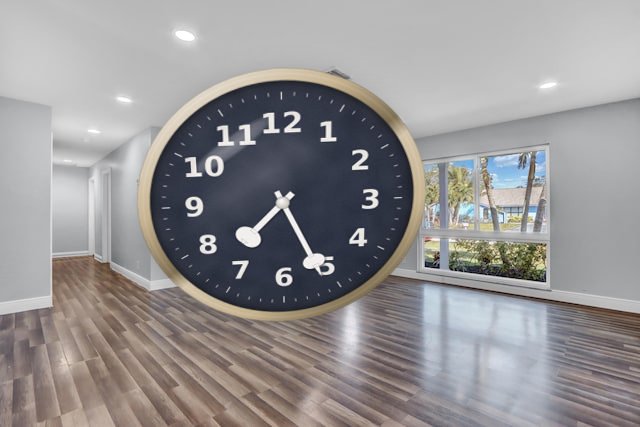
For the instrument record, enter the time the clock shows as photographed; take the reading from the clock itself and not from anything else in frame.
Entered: 7:26
